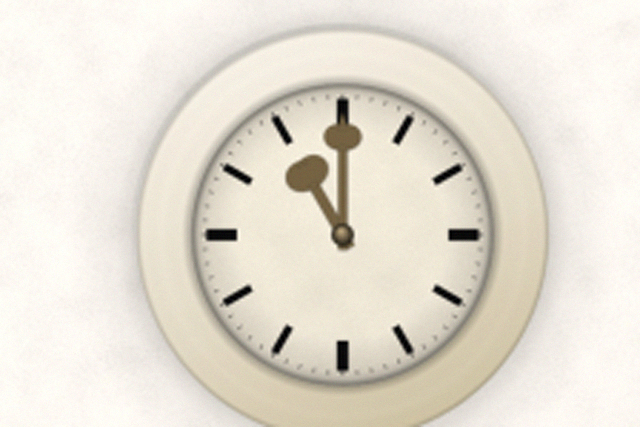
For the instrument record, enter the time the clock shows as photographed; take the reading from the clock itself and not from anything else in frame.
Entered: 11:00
